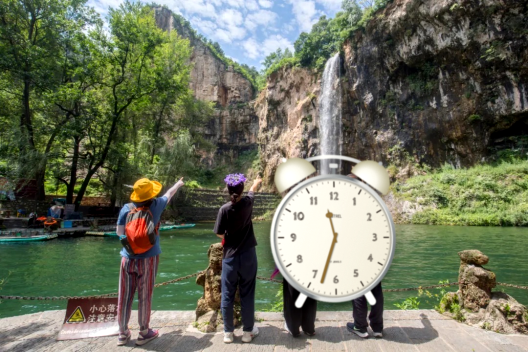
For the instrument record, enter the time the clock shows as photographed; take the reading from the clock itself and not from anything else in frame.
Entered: 11:33
